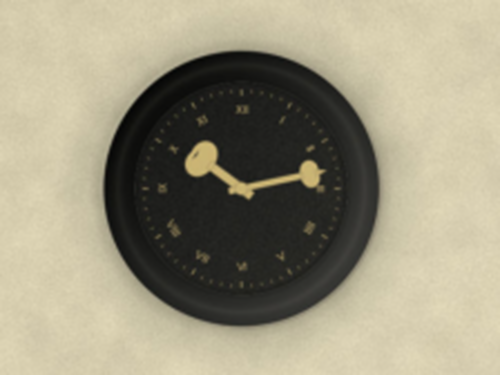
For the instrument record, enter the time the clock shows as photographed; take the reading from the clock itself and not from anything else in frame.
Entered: 10:13
